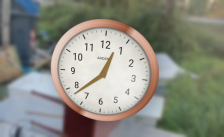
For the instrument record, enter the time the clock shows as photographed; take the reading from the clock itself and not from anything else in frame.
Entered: 12:38
